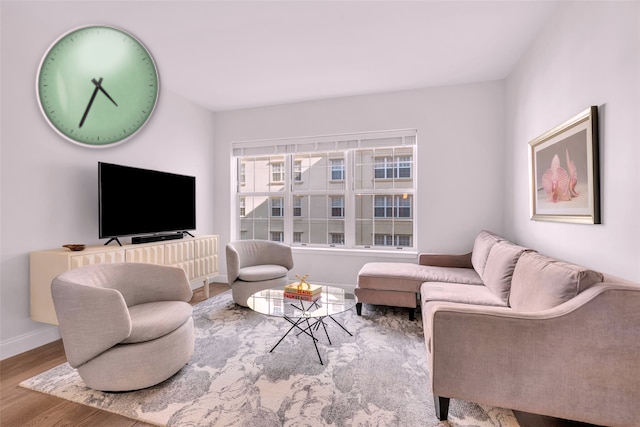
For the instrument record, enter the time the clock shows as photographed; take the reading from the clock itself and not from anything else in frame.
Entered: 4:34
